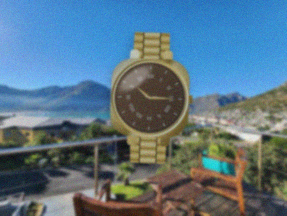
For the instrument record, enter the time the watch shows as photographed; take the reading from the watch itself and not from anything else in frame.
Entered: 10:15
